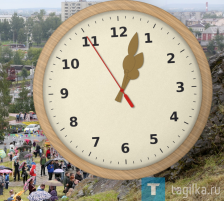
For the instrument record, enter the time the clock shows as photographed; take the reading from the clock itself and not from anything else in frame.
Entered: 1:02:55
